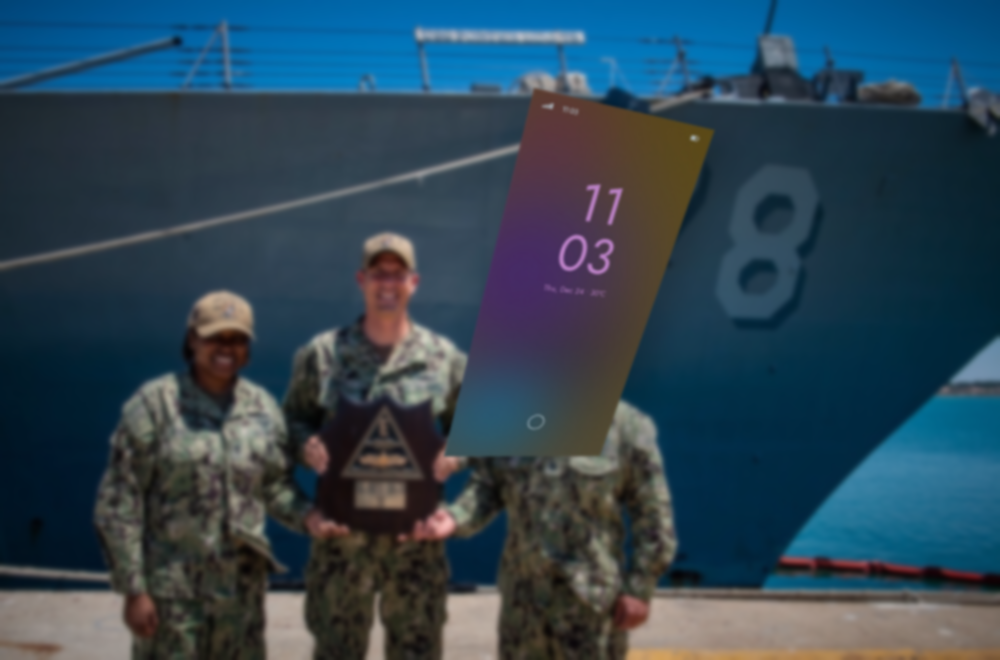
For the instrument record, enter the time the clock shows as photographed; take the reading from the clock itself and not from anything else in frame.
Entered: 11:03
